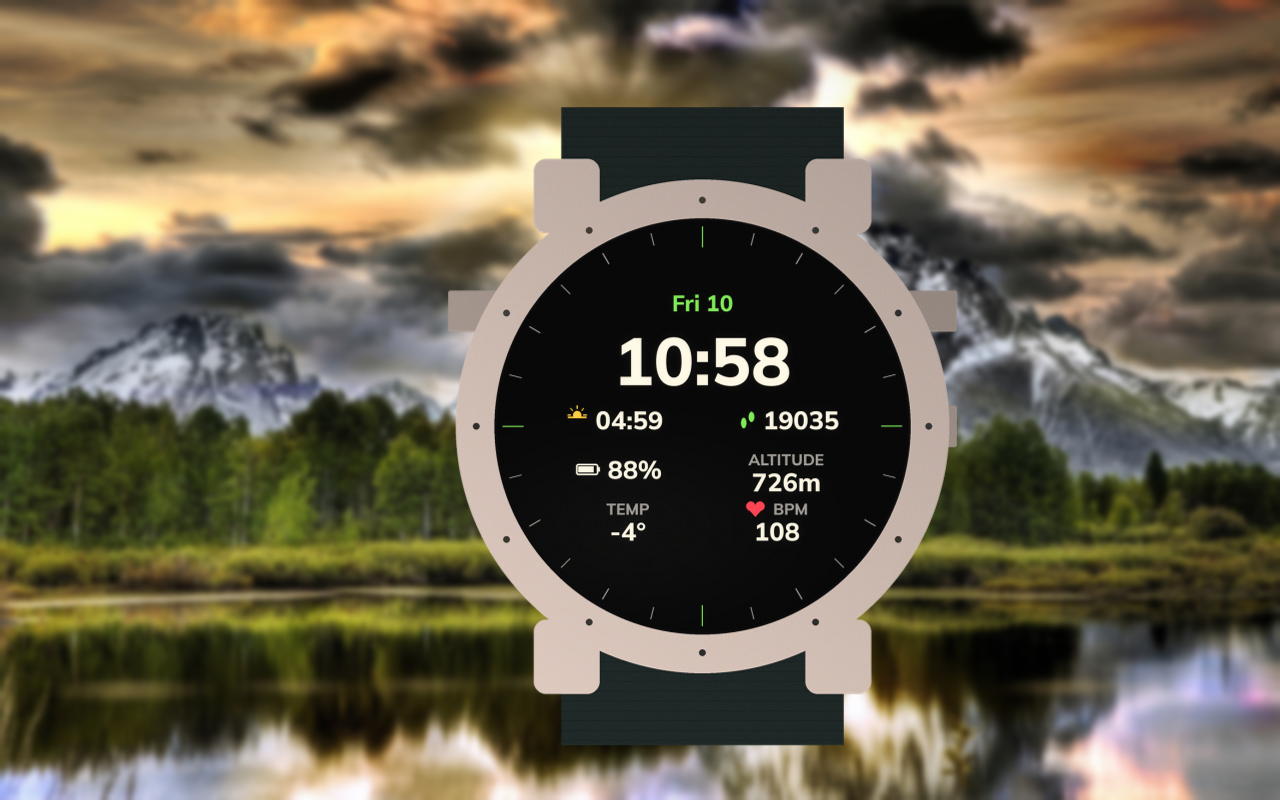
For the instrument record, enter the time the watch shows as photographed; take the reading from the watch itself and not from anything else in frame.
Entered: 10:58
